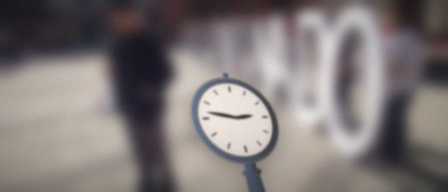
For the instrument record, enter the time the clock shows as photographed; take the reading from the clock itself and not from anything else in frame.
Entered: 2:47
